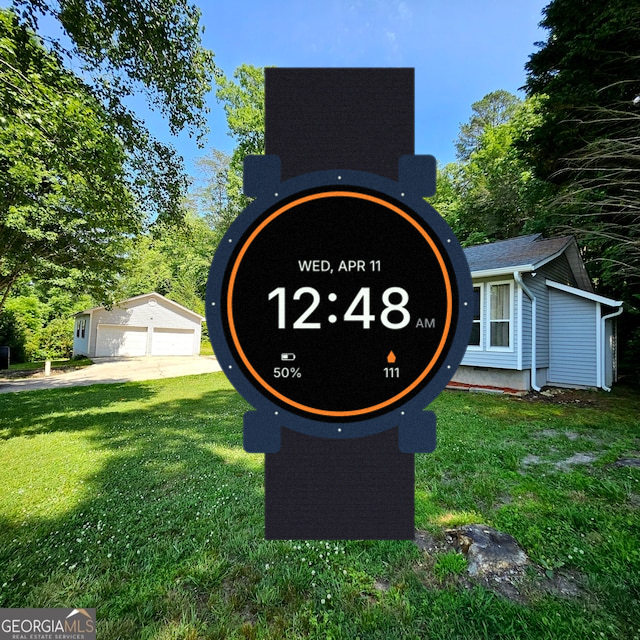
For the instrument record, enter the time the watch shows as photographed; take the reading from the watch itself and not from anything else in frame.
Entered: 12:48
